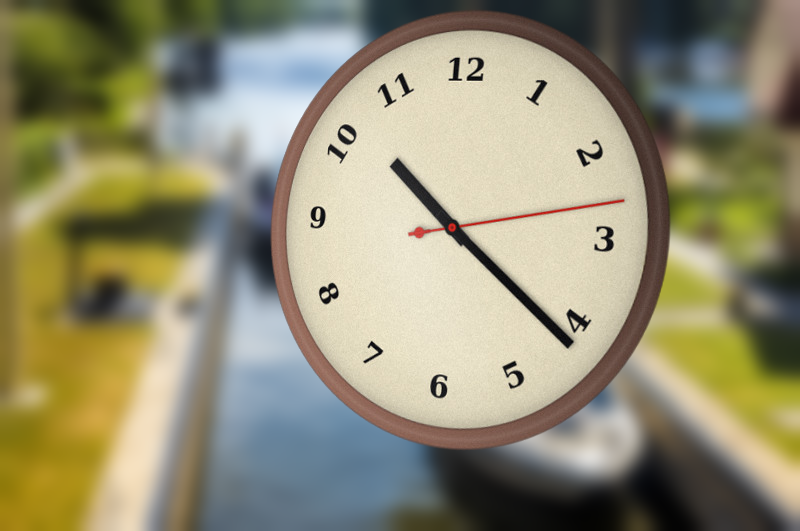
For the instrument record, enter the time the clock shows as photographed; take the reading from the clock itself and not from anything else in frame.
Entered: 10:21:13
